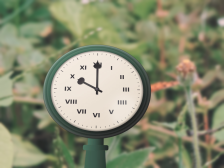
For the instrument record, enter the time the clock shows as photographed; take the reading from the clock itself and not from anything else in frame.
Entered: 10:00
